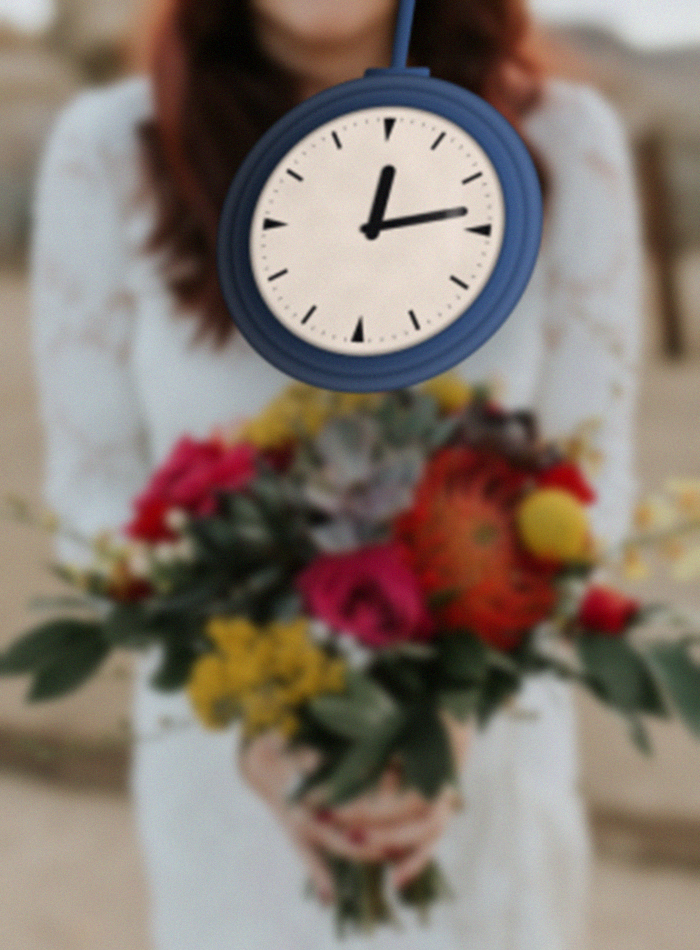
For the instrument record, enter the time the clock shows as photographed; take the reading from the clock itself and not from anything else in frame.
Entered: 12:13
